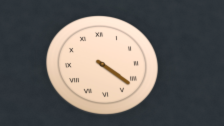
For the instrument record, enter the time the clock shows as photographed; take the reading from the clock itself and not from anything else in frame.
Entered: 4:22
